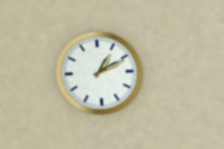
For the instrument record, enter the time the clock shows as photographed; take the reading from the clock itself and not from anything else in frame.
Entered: 1:11
